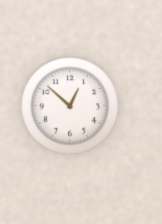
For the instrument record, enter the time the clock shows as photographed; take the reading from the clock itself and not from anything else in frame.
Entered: 12:52
